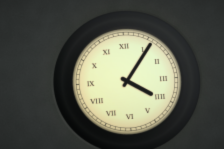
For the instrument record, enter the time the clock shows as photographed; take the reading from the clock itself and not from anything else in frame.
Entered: 4:06
